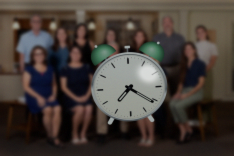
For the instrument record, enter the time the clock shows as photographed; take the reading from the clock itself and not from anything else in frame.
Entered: 7:21
